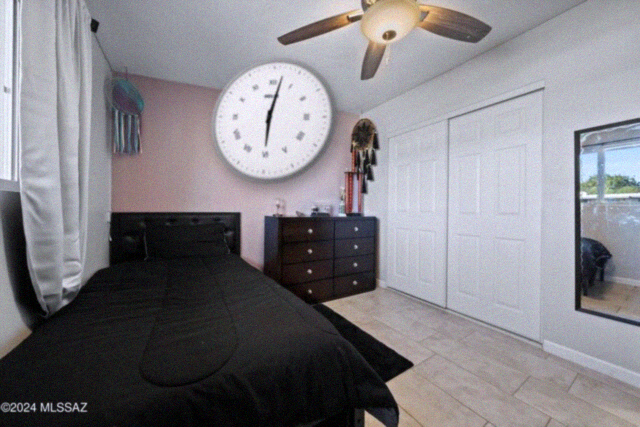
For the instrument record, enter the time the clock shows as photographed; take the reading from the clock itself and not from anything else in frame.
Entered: 6:02
